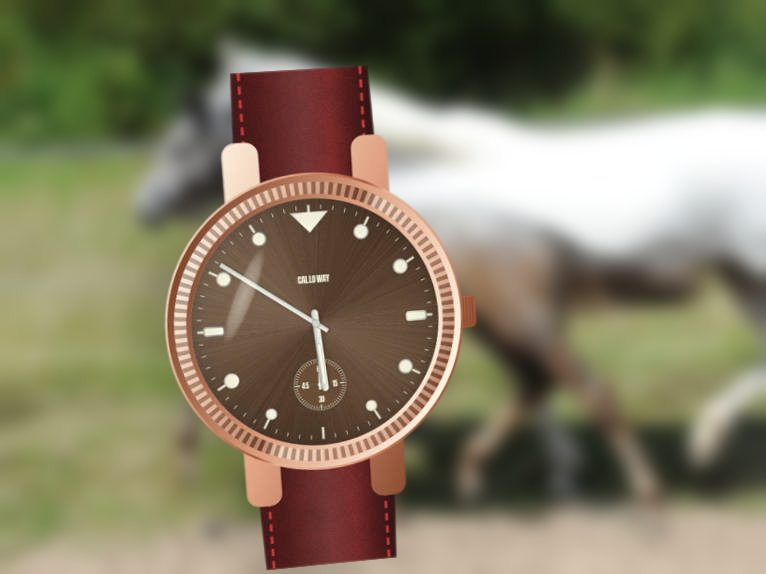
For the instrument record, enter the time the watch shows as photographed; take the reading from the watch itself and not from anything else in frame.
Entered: 5:51
